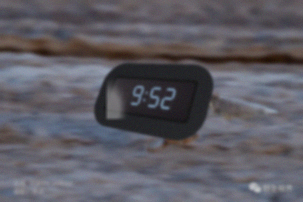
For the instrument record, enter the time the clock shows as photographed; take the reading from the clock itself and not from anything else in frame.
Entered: 9:52
